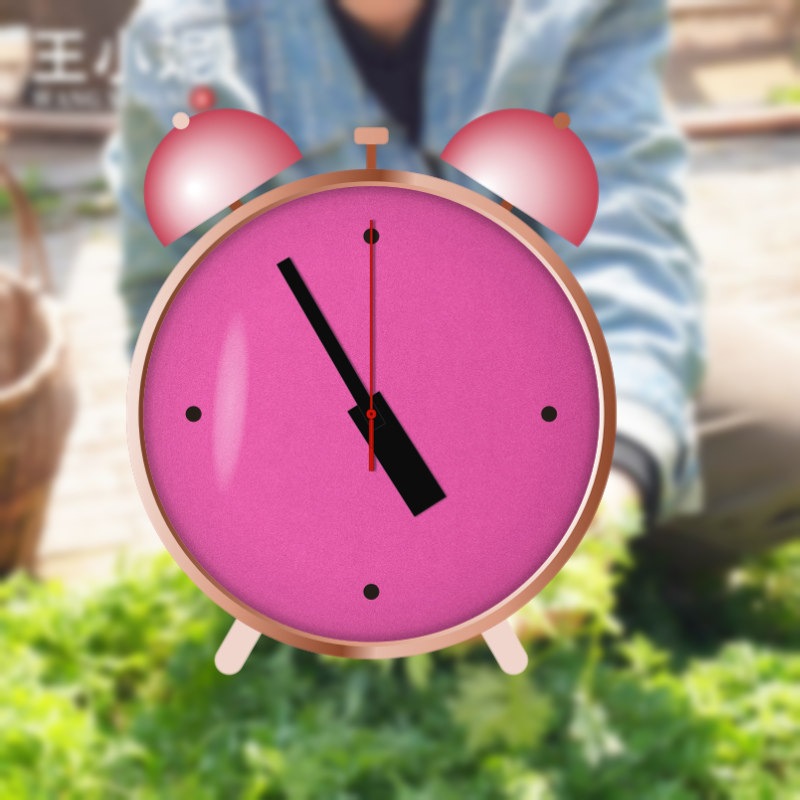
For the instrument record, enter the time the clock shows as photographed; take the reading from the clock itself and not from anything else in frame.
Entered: 4:55:00
